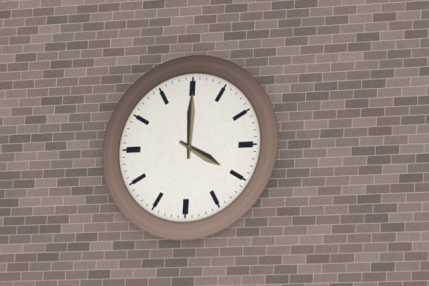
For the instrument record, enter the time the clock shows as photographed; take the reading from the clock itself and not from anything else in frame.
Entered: 4:00
